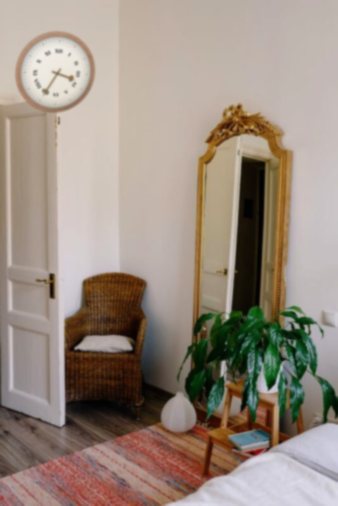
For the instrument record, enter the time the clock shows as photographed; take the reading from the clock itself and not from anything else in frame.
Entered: 3:35
